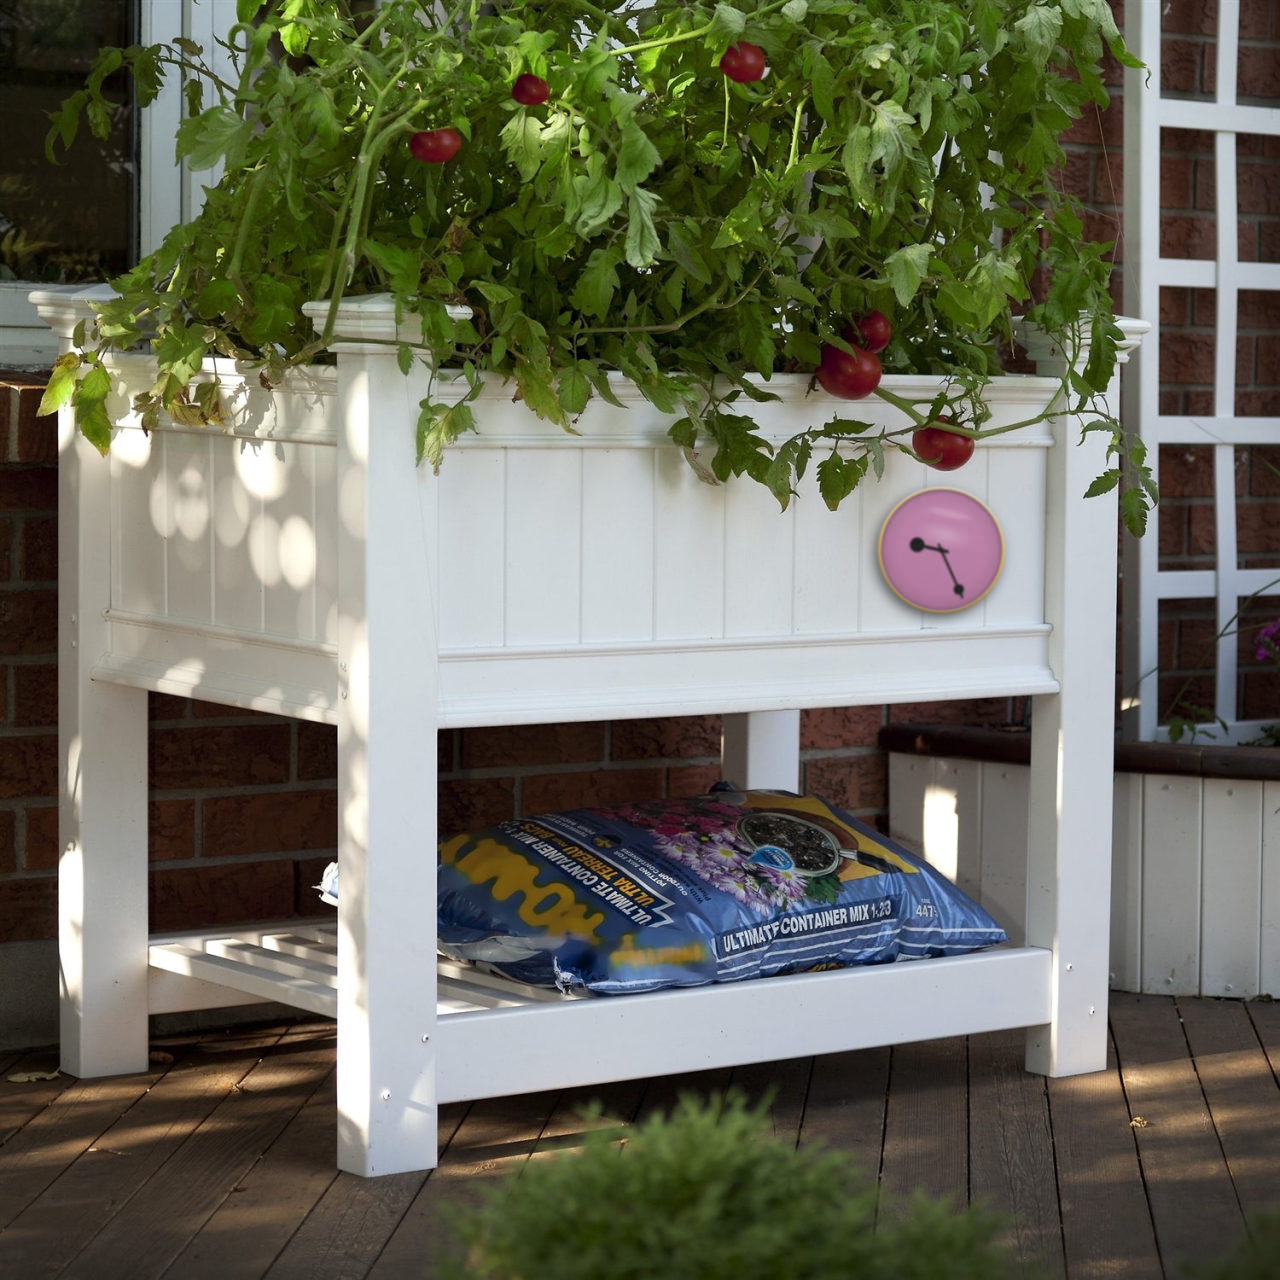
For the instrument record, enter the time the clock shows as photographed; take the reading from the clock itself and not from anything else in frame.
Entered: 9:26
